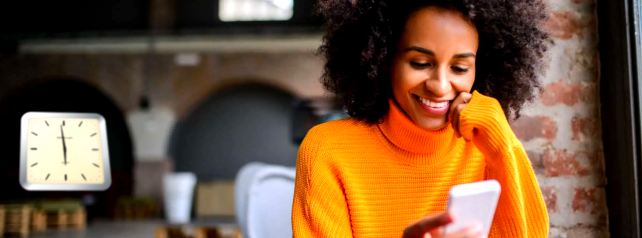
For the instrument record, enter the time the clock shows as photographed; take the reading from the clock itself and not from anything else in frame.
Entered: 5:59
